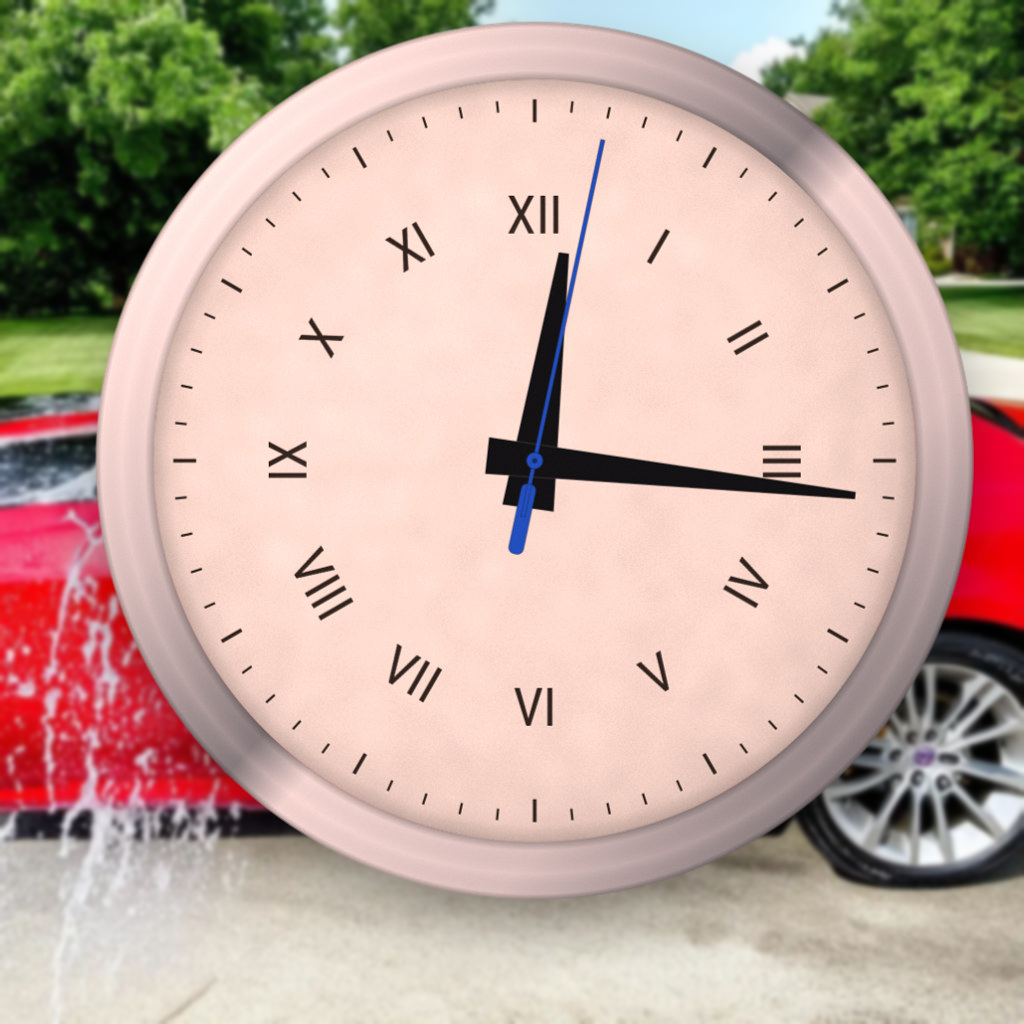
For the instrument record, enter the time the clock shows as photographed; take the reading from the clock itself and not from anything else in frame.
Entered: 12:16:02
